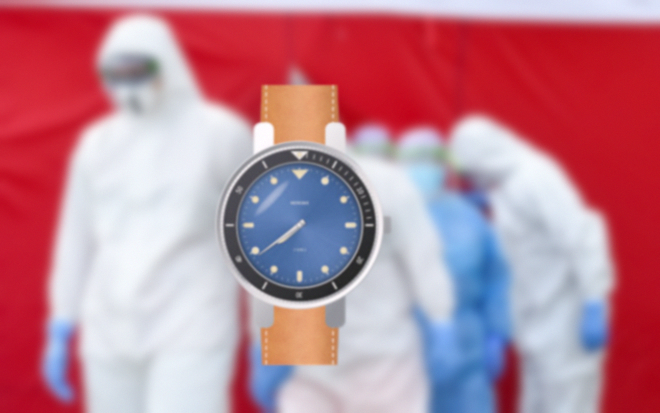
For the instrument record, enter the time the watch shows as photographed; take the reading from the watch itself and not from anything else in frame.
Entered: 7:39
